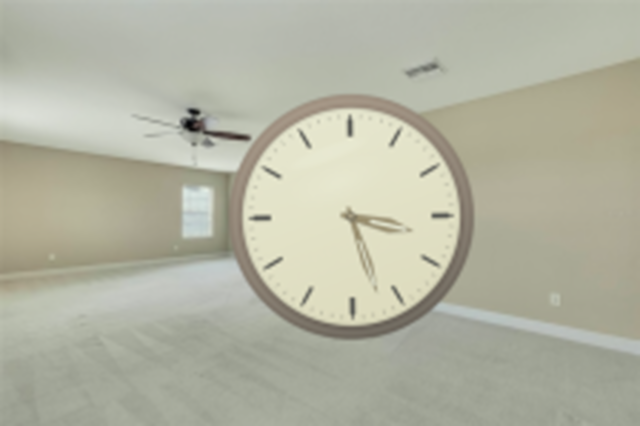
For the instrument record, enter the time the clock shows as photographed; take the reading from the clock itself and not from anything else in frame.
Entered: 3:27
